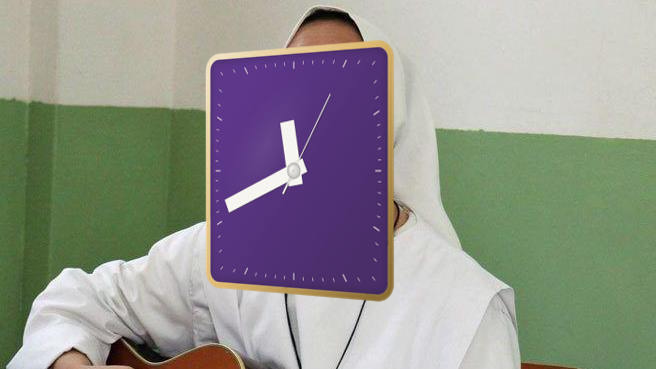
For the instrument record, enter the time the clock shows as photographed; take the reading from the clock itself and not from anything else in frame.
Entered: 11:41:05
